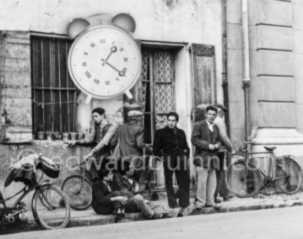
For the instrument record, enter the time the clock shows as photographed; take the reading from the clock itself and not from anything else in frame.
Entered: 1:22
